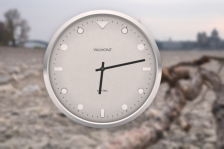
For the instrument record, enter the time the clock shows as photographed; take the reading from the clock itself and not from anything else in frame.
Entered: 6:13
